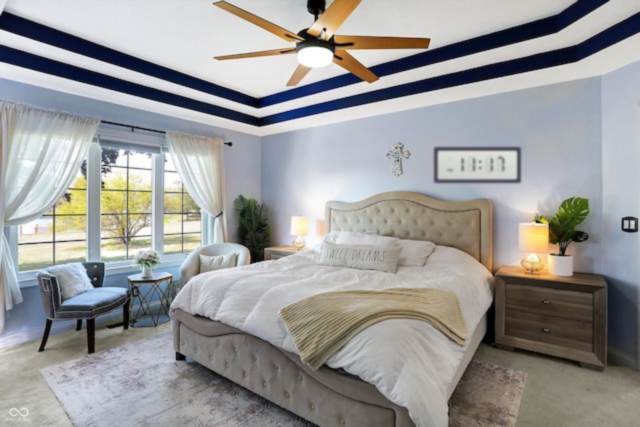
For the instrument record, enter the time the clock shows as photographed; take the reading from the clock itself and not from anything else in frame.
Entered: 11:17
